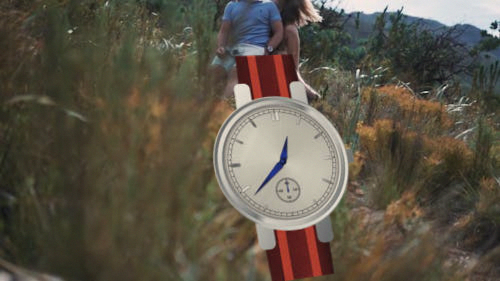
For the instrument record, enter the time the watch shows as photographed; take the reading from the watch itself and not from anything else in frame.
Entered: 12:38
